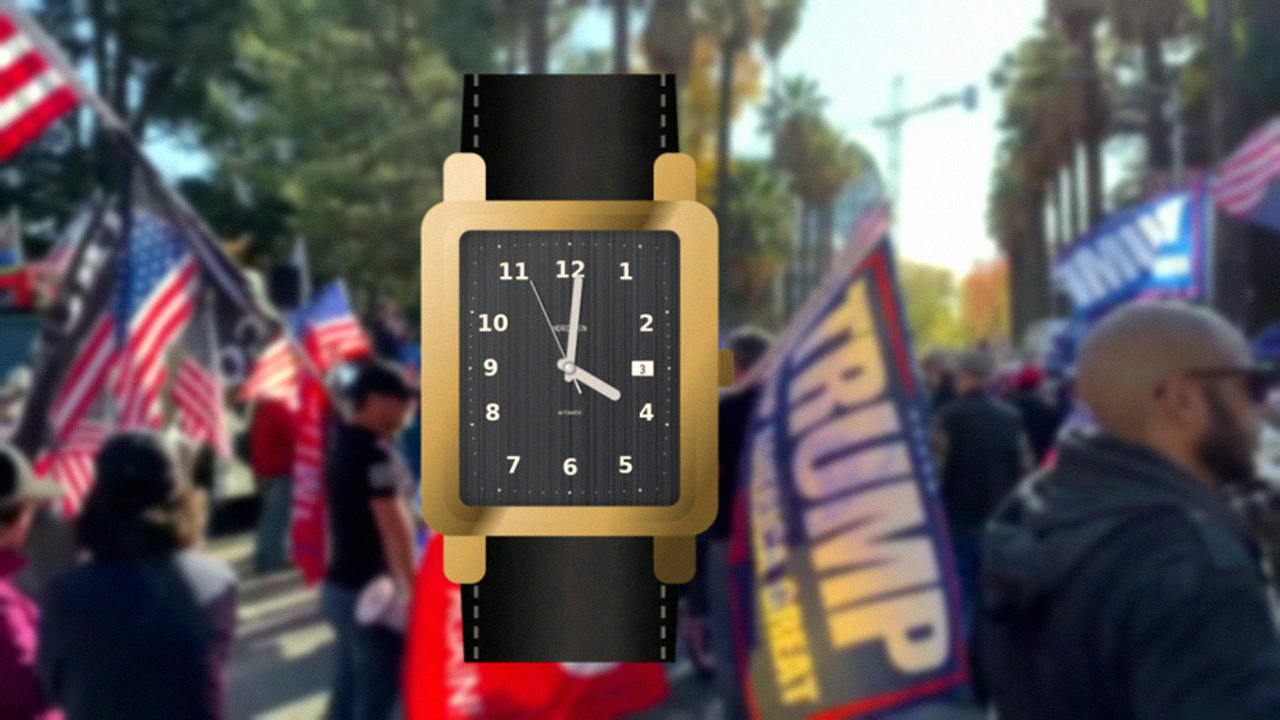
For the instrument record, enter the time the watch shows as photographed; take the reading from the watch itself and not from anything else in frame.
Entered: 4:00:56
